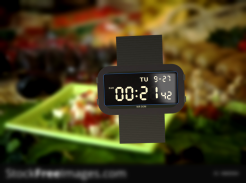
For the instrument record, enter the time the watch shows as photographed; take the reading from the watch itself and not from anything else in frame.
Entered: 0:21:42
